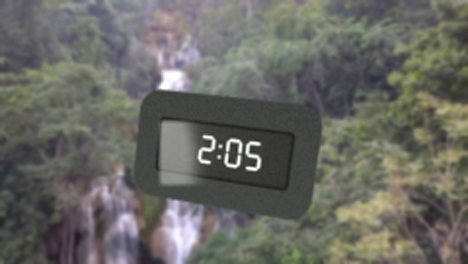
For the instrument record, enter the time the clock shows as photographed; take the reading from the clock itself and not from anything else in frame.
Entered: 2:05
